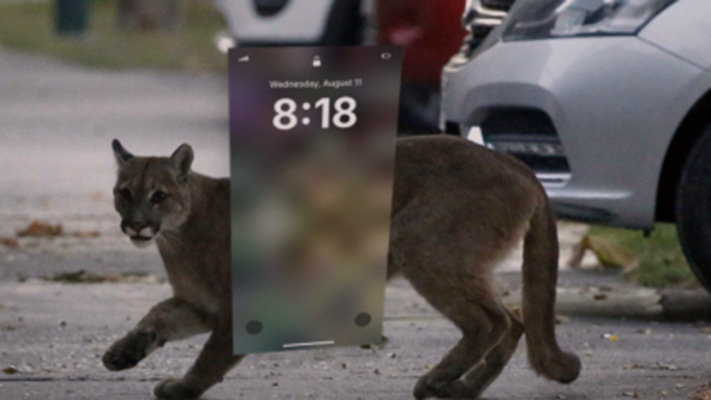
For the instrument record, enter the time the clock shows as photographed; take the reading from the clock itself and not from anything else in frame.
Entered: 8:18
